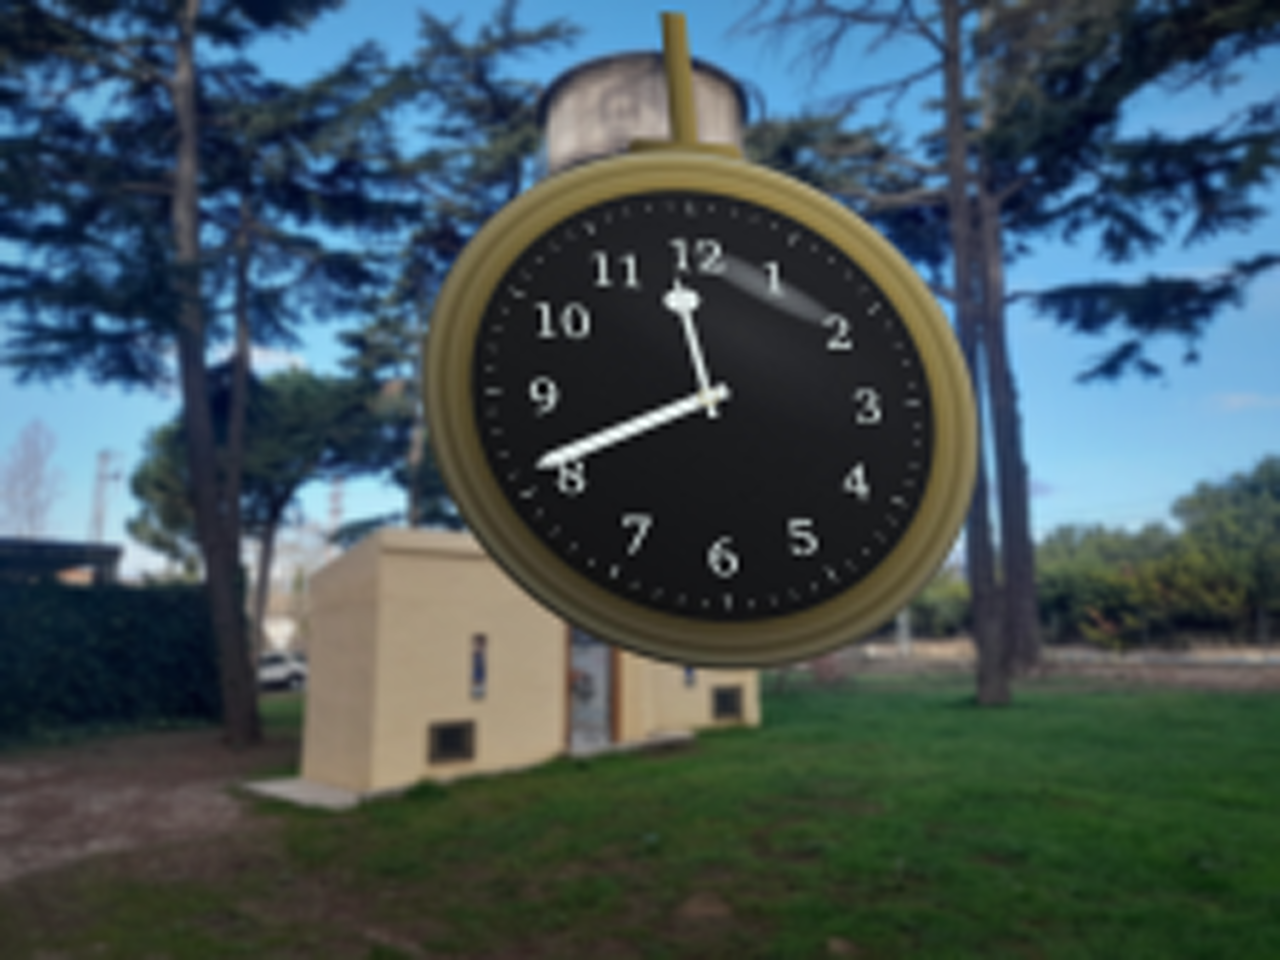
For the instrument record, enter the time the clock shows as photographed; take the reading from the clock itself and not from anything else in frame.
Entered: 11:41
